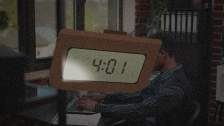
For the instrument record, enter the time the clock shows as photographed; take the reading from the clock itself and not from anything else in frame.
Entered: 4:01
